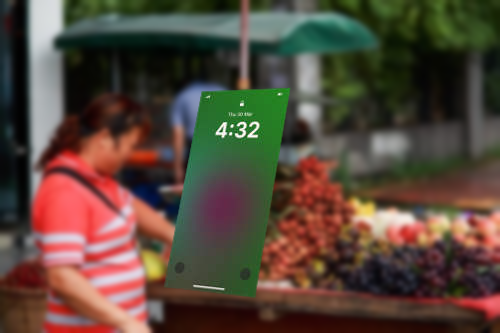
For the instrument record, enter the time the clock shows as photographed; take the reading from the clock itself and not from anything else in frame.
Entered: 4:32
